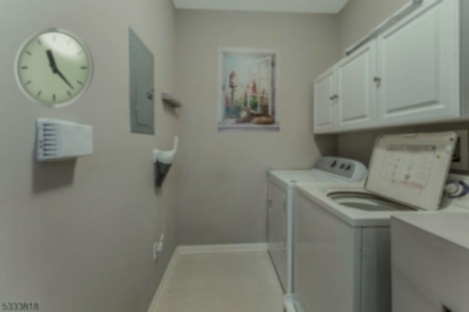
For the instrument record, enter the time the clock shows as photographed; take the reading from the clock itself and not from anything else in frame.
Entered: 11:23
